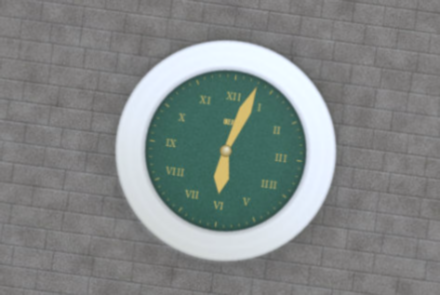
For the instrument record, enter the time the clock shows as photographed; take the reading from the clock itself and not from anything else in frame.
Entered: 6:03
